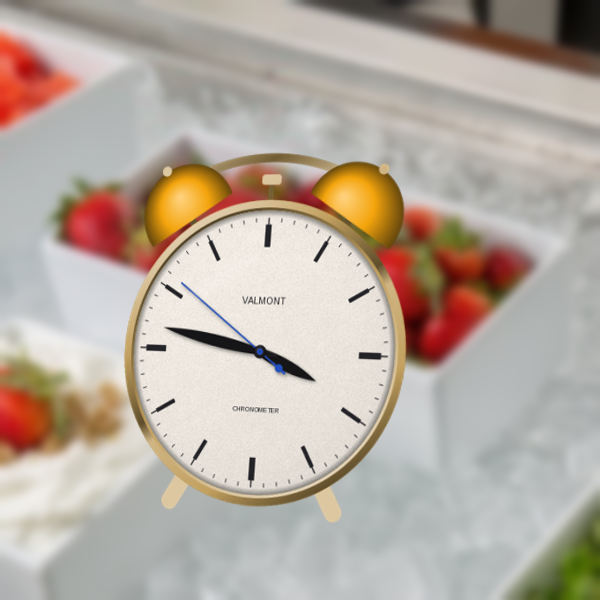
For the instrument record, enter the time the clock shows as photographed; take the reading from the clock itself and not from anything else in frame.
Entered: 3:46:51
